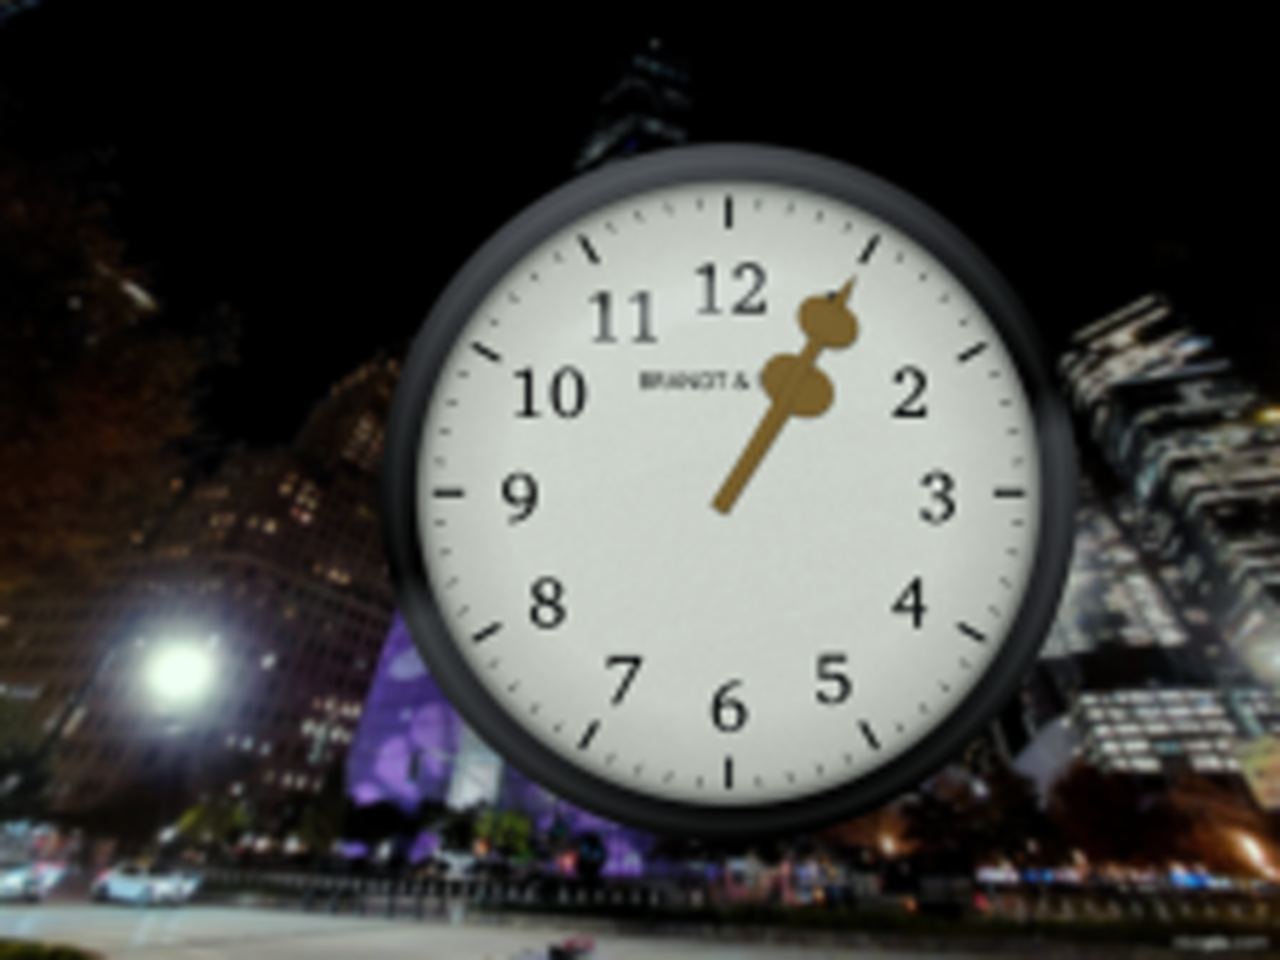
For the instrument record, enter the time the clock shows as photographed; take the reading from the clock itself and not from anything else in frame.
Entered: 1:05
